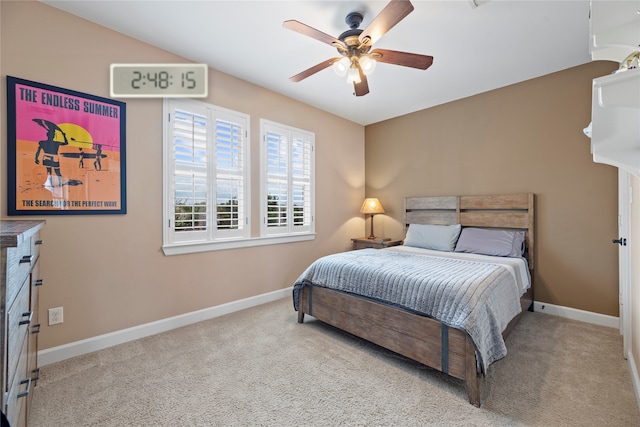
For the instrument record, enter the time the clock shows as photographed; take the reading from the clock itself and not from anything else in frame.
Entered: 2:48:15
